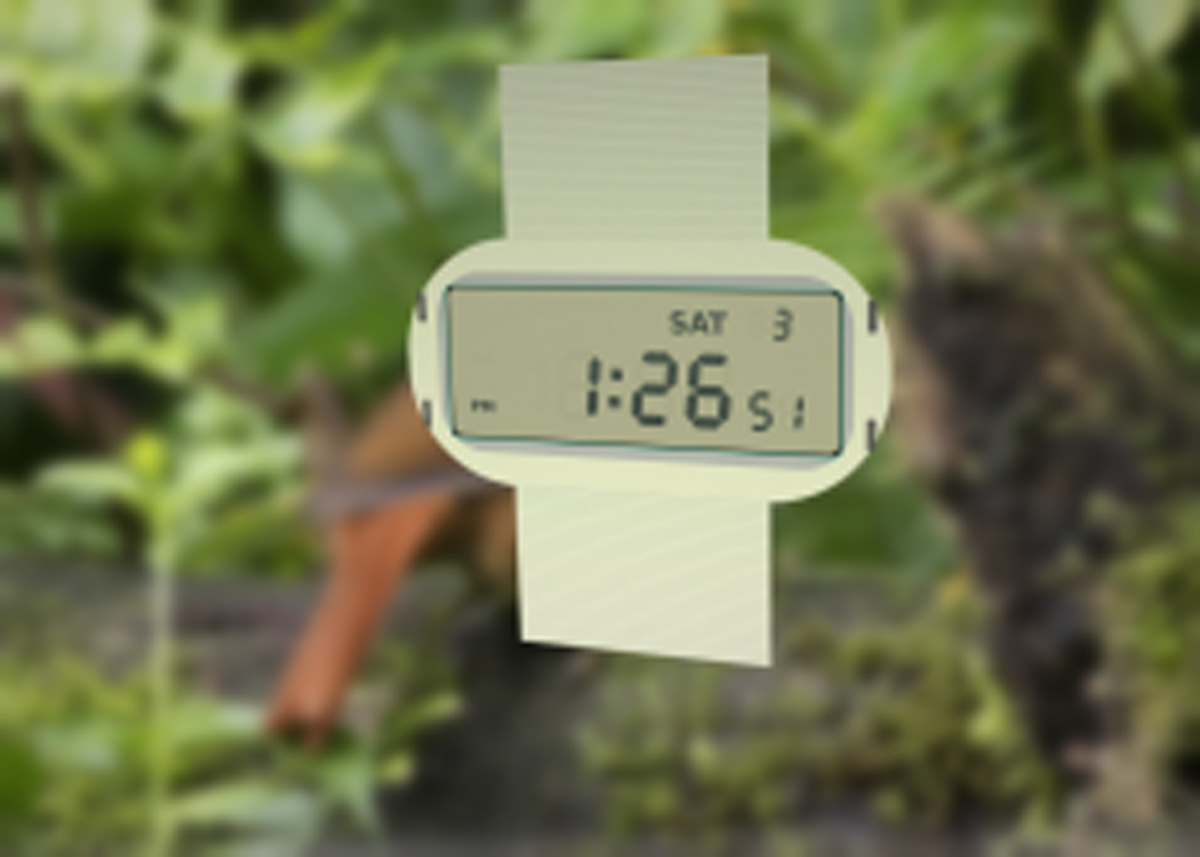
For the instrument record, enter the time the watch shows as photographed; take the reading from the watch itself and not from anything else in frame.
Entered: 1:26:51
